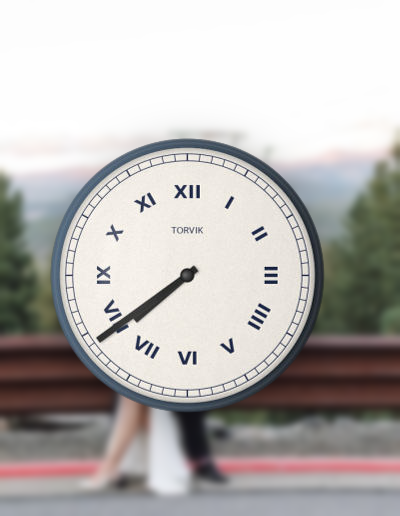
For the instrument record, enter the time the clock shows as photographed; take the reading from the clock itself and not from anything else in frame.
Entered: 7:39
